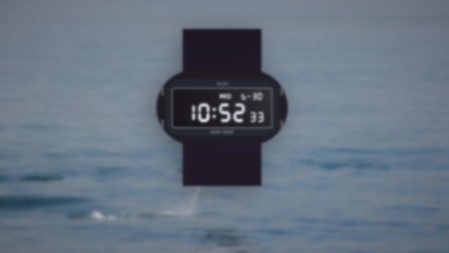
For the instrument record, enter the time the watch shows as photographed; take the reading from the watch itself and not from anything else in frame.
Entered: 10:52
